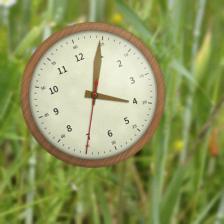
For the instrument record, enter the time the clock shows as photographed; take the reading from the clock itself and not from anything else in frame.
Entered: 4:04:35
